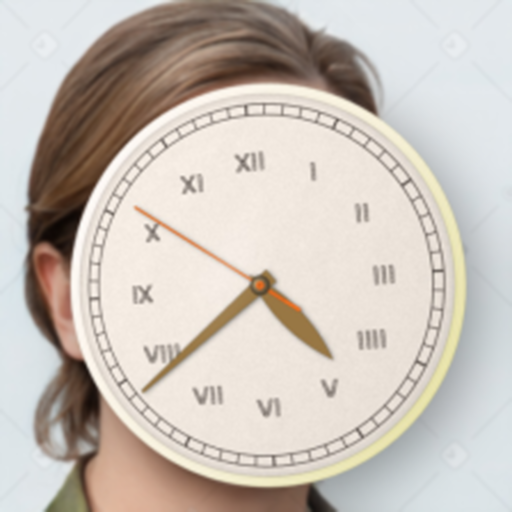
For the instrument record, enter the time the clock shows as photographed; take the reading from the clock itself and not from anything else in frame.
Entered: 4:38:51
